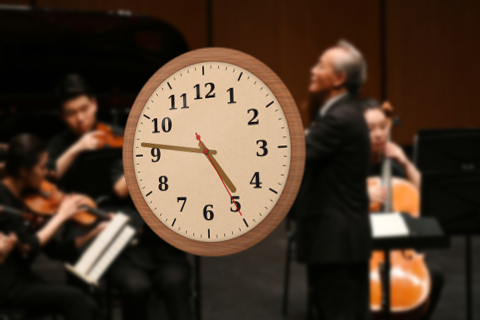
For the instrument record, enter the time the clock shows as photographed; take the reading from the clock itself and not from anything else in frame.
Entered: 4:46:25
